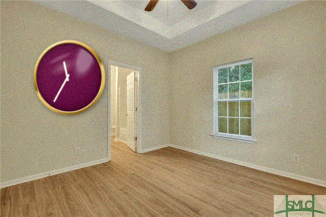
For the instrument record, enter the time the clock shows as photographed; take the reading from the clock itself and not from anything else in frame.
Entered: 11:35
